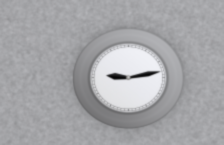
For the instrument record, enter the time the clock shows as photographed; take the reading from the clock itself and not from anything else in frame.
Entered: 9:13
